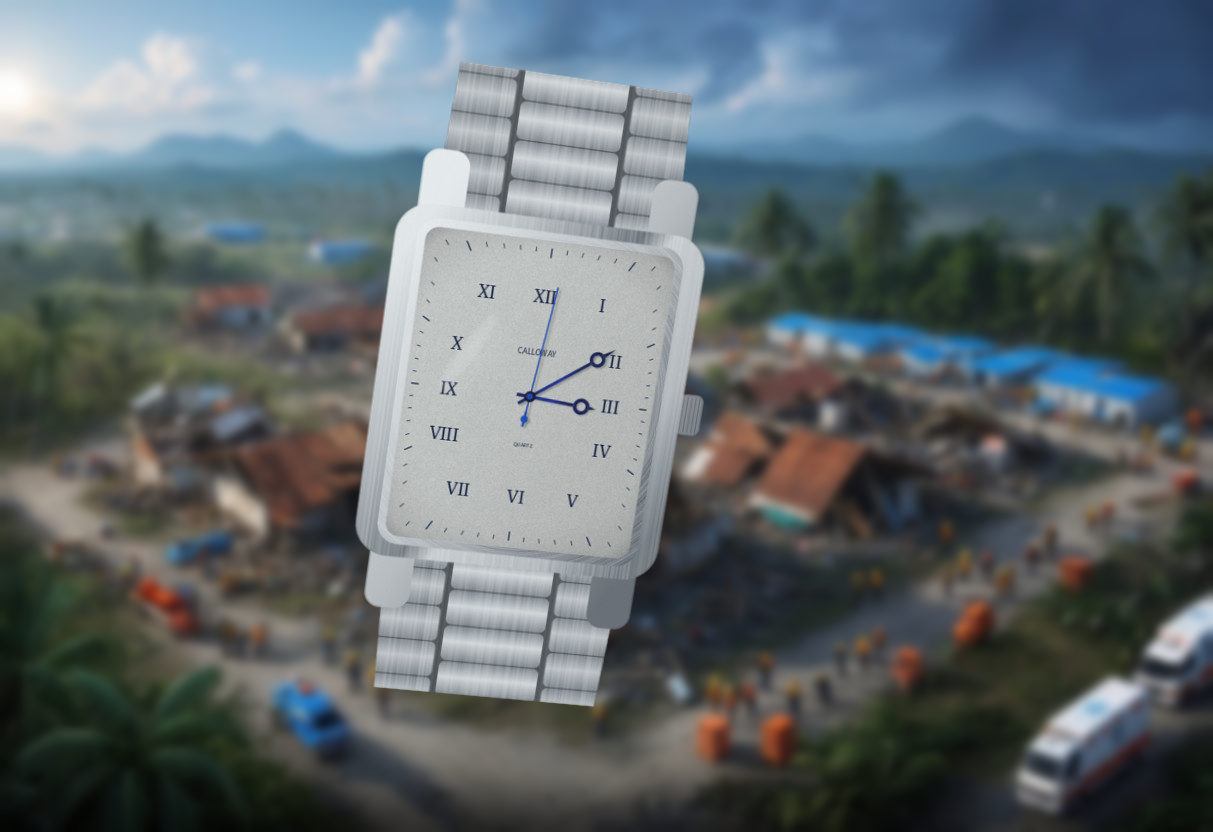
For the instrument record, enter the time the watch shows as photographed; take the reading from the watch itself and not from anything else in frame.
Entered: 3:09:01
